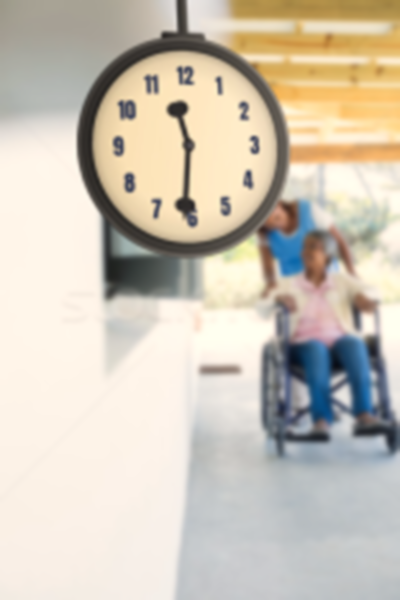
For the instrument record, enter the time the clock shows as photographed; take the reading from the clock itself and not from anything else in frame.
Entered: 11:31
